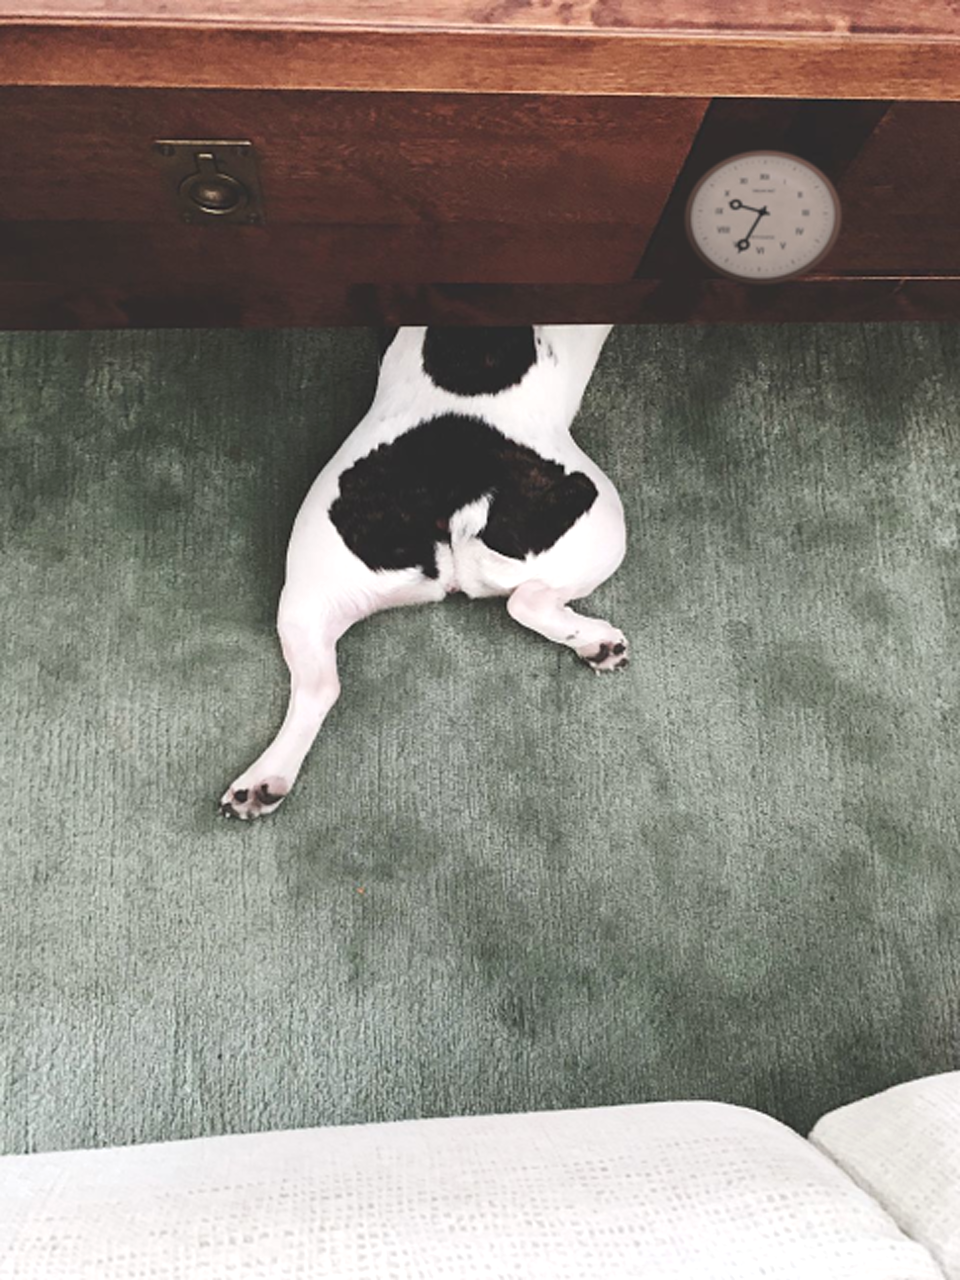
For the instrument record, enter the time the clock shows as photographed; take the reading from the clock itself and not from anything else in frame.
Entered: 9:34
